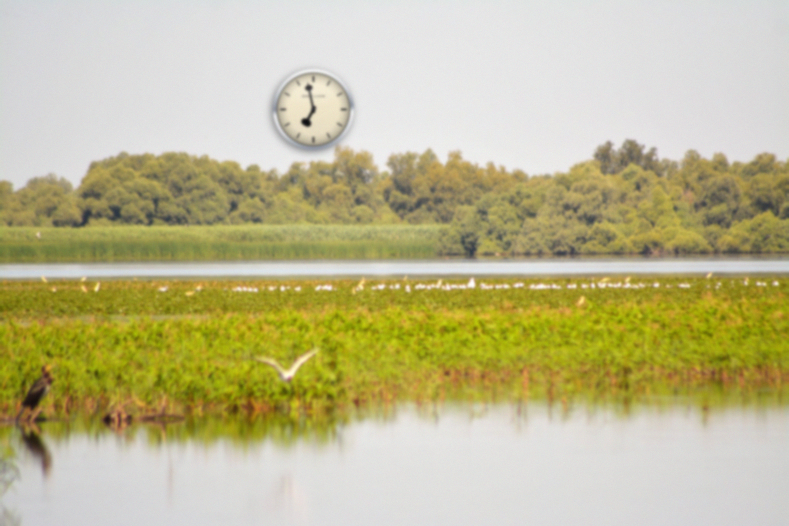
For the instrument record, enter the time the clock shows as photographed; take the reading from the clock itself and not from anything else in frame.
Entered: 6:58
